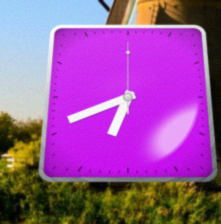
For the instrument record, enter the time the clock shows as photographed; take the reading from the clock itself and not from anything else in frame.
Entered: 6:41:00
